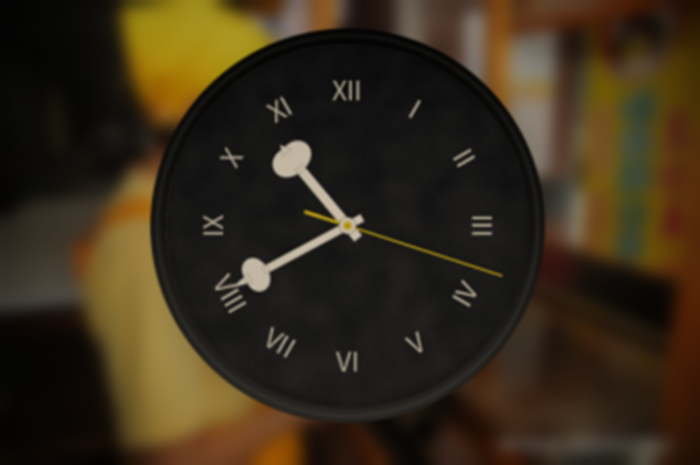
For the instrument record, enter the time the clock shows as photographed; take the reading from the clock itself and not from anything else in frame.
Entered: 10:40:18
